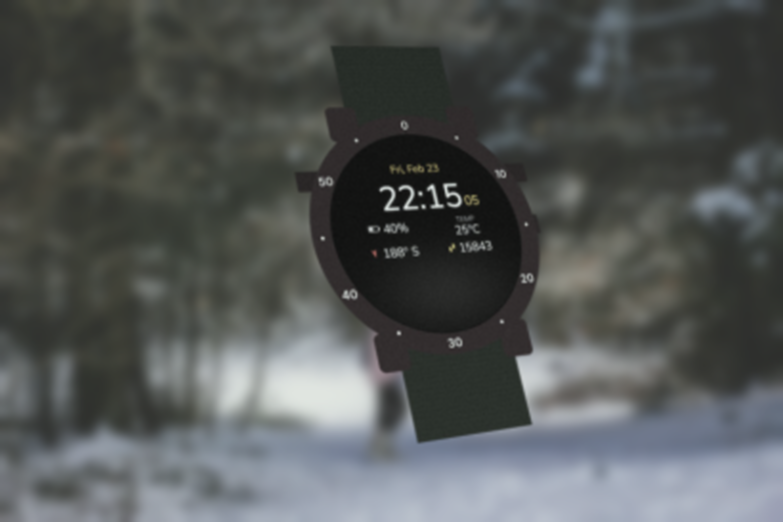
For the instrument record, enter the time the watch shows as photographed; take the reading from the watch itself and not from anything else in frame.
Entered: 22:15
